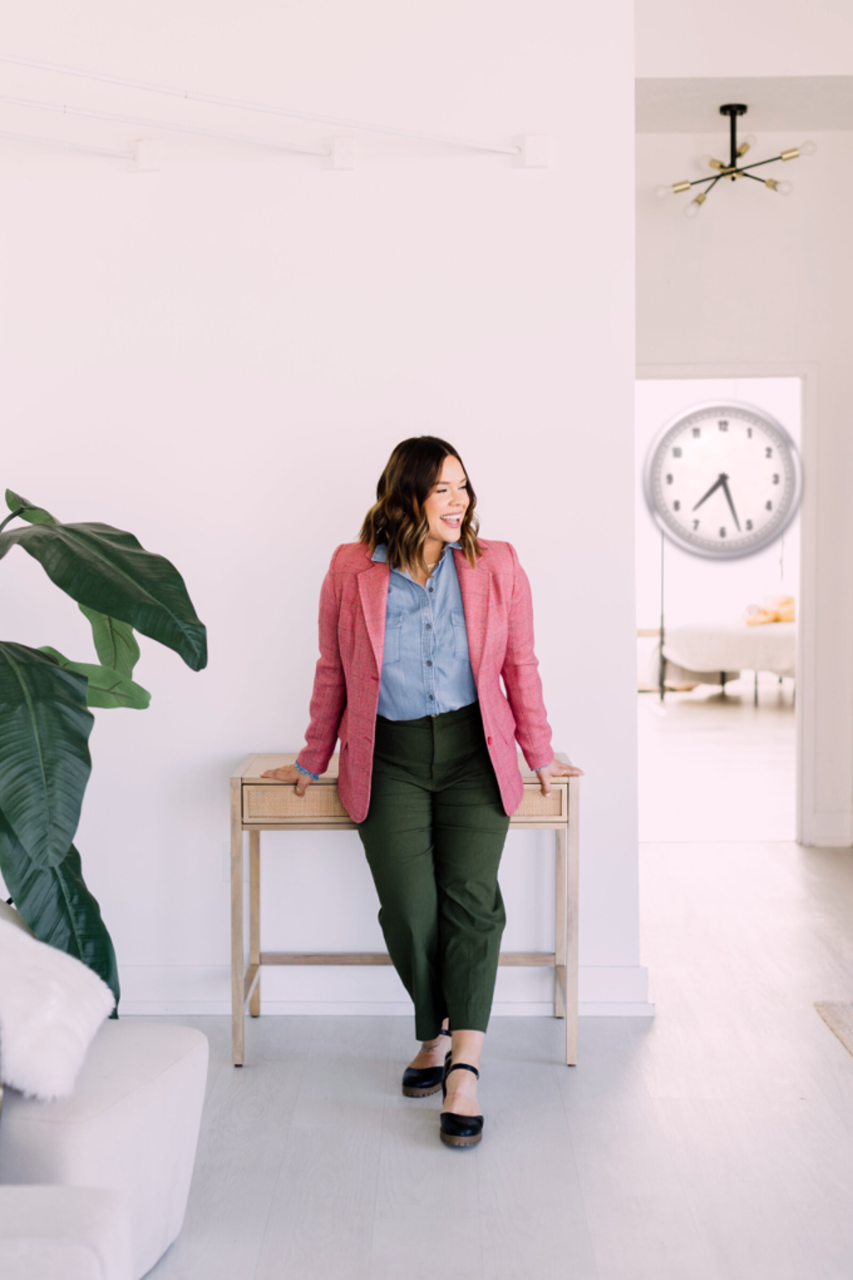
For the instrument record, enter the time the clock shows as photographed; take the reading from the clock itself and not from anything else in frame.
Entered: 7:27
